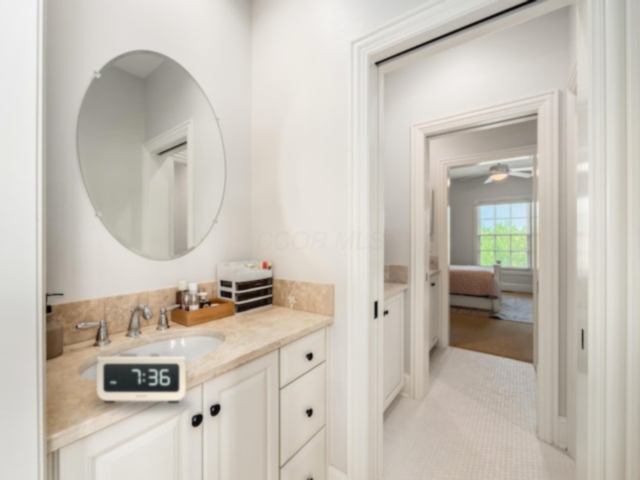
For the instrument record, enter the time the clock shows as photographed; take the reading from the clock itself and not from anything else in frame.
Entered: 7:36
